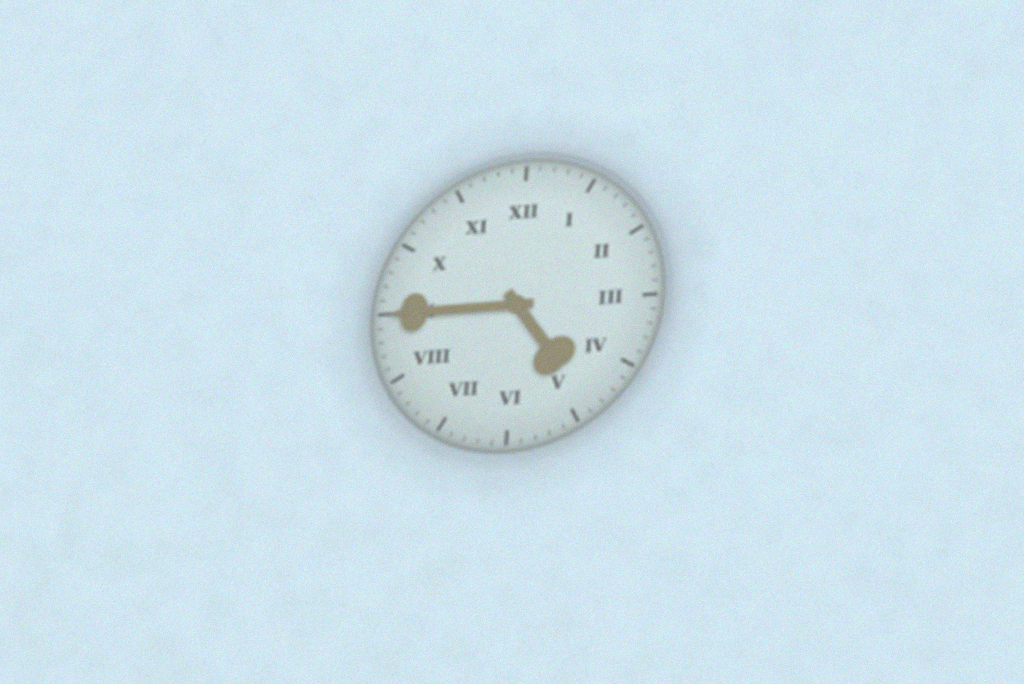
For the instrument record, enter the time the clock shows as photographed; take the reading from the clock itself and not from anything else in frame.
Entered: 4:45
